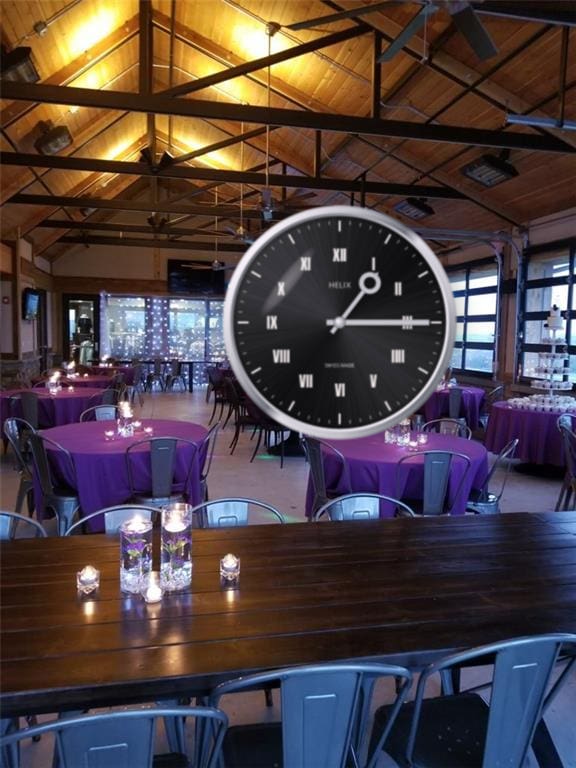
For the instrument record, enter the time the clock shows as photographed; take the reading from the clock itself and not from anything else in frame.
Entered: 1:15
